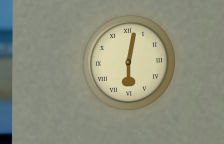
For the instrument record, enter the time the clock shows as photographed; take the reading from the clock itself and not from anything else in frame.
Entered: 6:02
